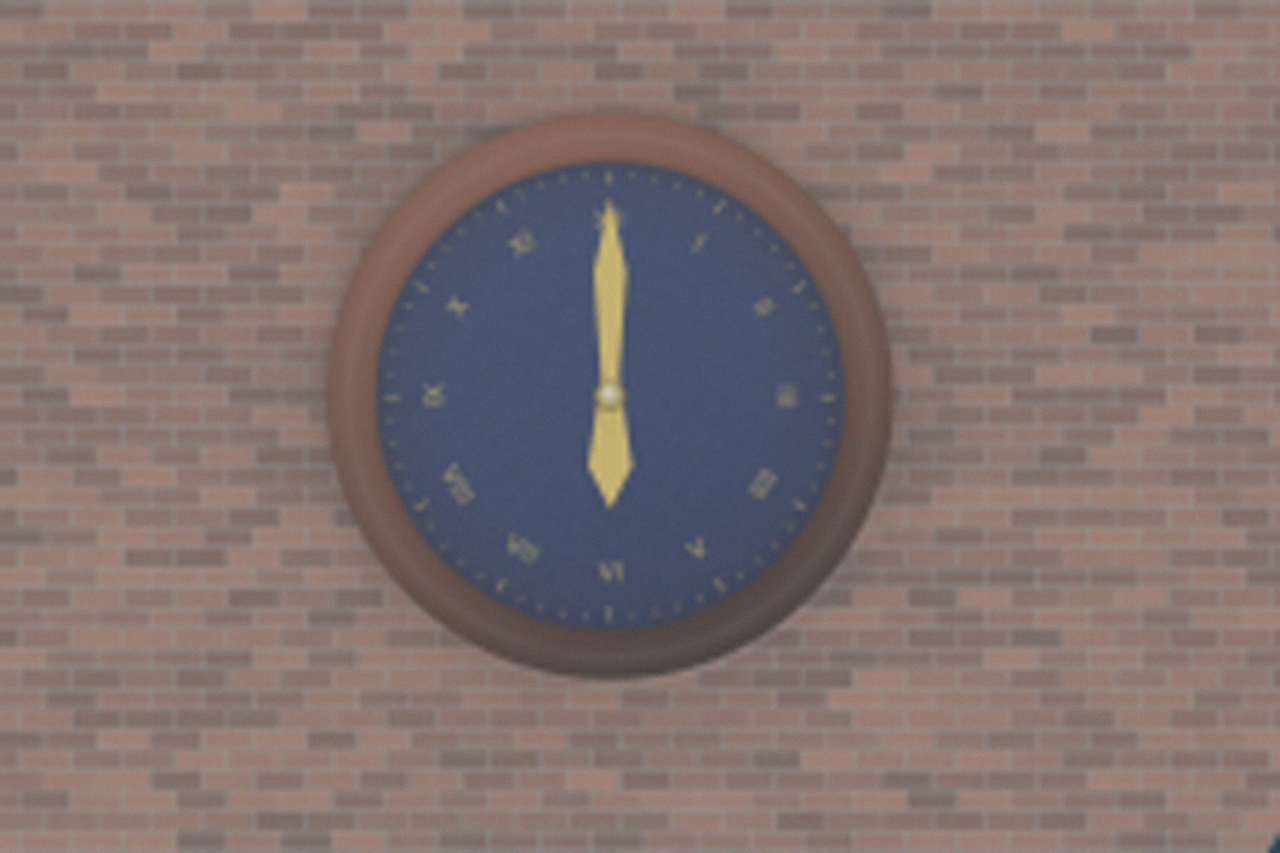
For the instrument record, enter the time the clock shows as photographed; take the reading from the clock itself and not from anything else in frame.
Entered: 6:00
